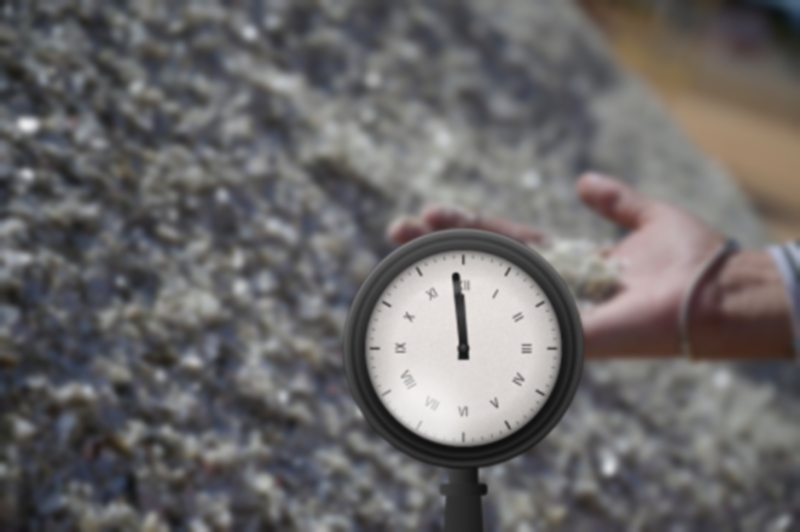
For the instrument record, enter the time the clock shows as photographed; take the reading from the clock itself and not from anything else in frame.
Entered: 11:59
